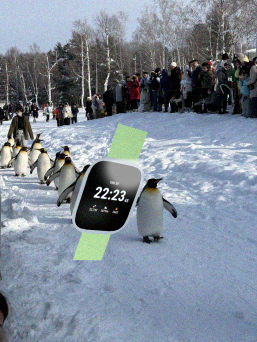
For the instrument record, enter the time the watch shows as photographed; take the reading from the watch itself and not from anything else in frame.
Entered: 22:23
